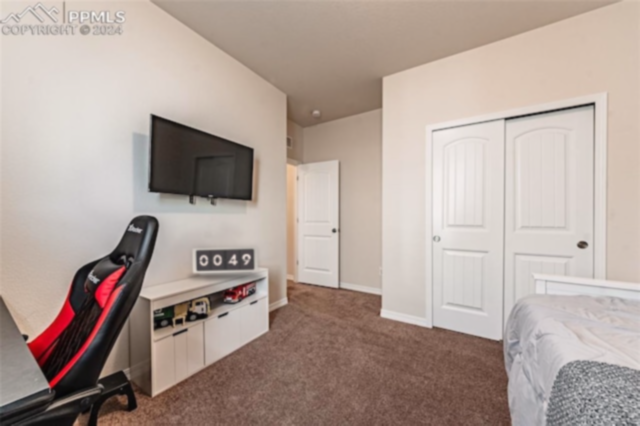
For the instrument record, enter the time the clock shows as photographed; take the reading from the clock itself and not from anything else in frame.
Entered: 0:49
